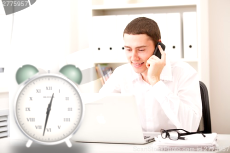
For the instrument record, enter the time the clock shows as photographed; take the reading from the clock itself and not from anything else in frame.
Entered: 12:32
